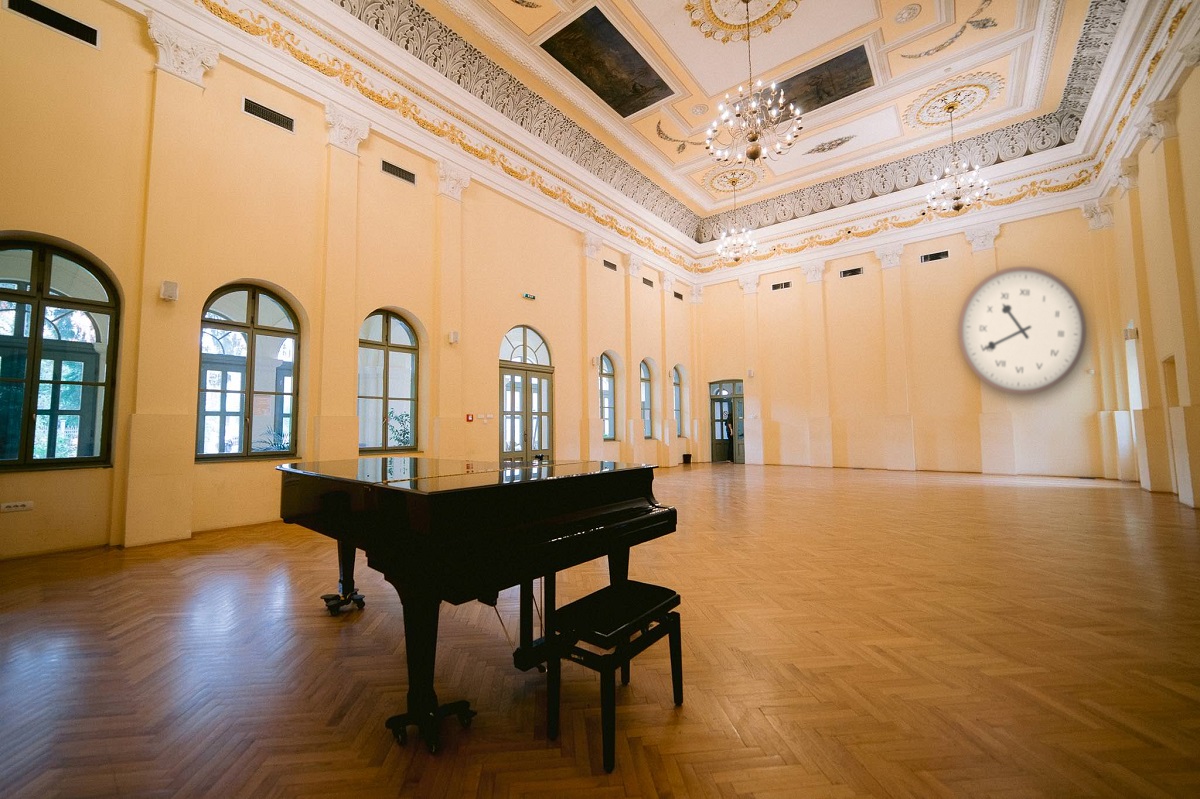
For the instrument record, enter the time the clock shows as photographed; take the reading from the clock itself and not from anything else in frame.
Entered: 10:40
